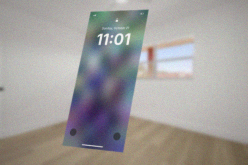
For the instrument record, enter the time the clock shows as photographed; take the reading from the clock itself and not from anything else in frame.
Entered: 11:01
